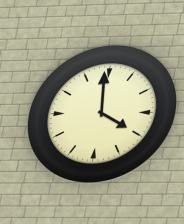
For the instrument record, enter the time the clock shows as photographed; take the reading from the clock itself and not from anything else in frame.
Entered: 3:59
